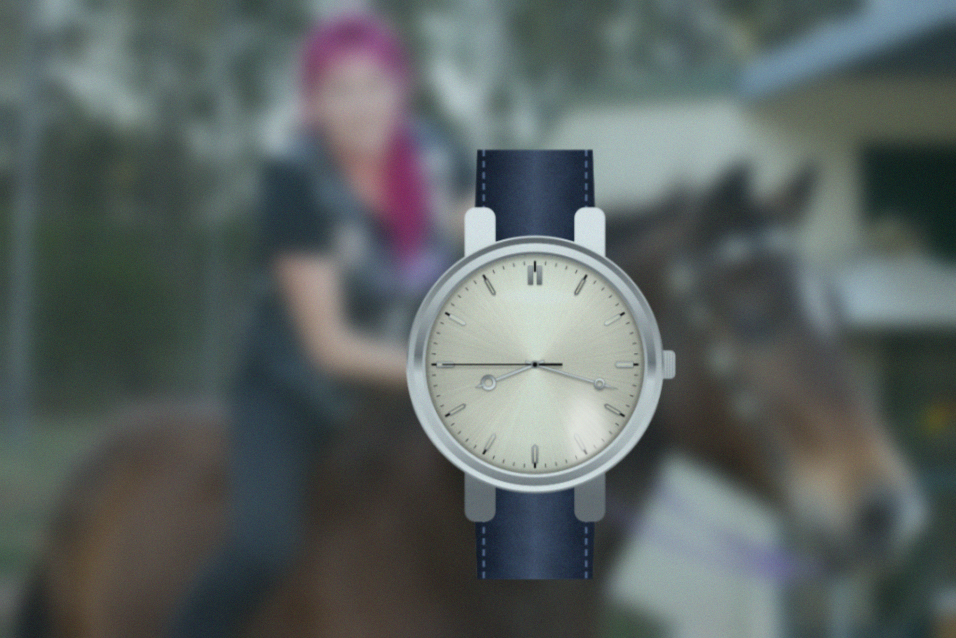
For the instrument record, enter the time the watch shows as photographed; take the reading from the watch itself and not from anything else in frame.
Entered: 8:17:45
